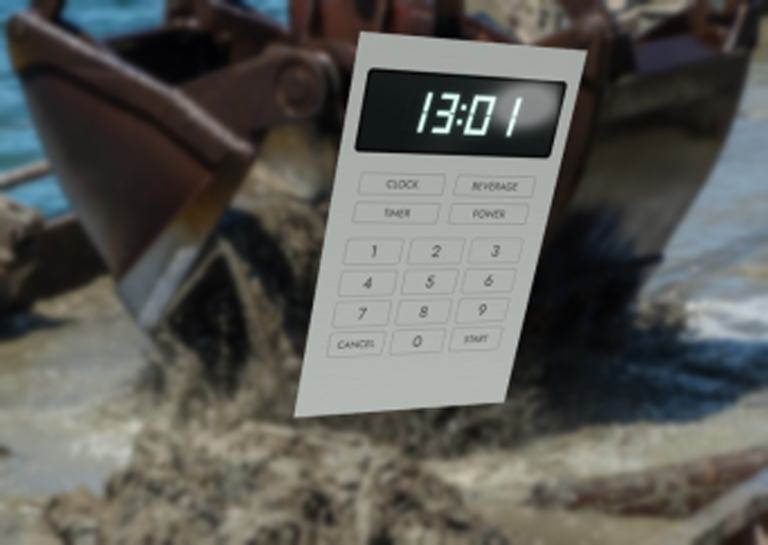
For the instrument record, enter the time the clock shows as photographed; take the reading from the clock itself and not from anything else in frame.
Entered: 13:01
